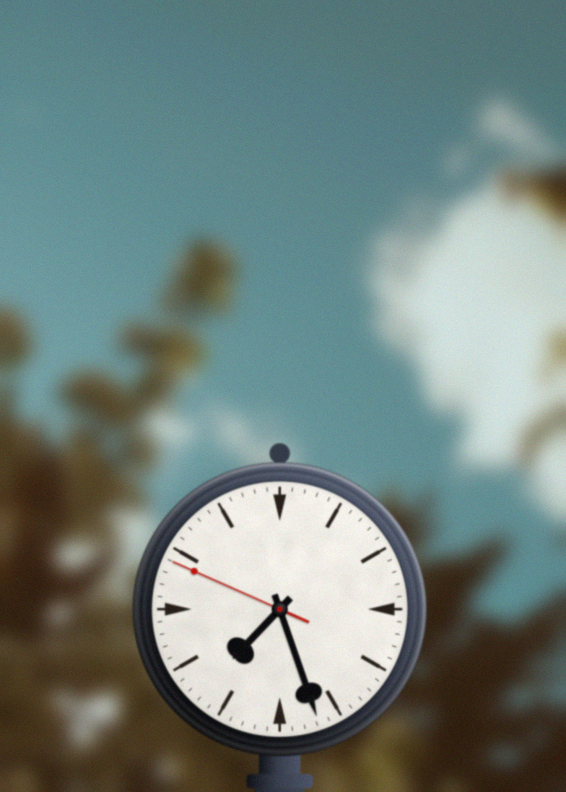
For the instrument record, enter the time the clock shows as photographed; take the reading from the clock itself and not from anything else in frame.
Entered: 7:26:49
